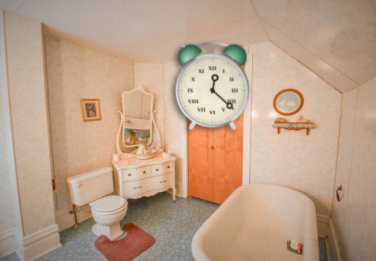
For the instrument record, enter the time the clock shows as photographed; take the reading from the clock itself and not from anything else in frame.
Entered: 12:22
